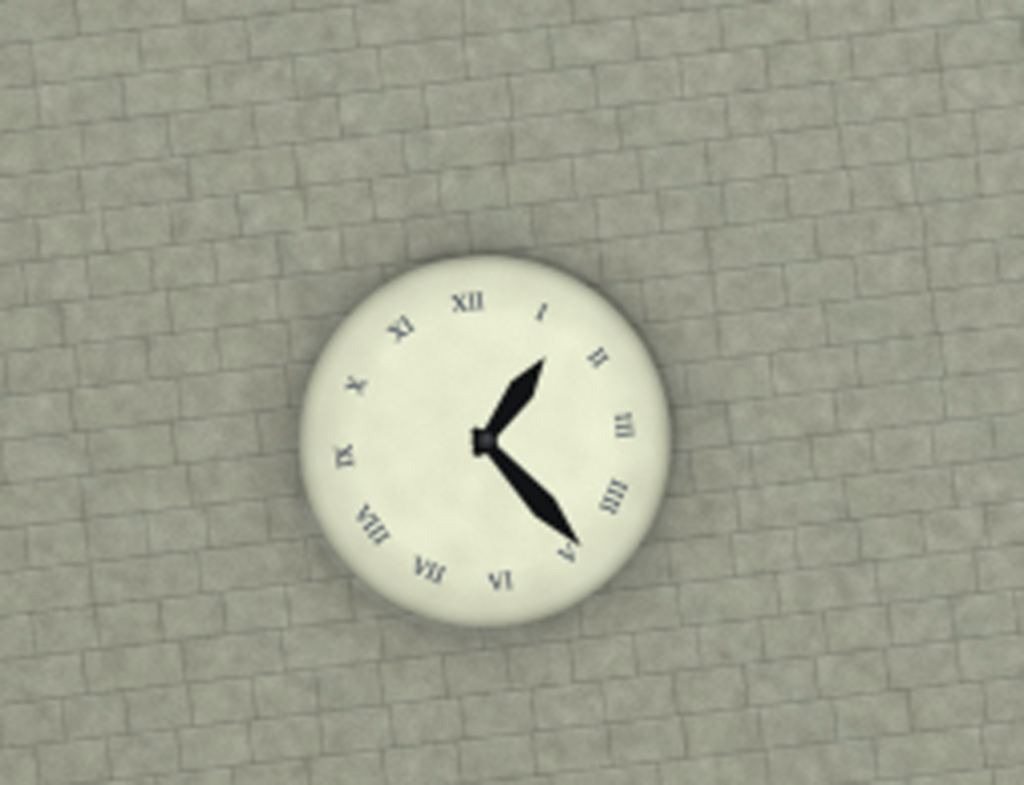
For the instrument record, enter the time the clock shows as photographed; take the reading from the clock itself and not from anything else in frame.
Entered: 1:24
